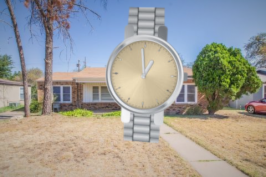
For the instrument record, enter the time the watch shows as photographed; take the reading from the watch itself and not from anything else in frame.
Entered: 12:59
